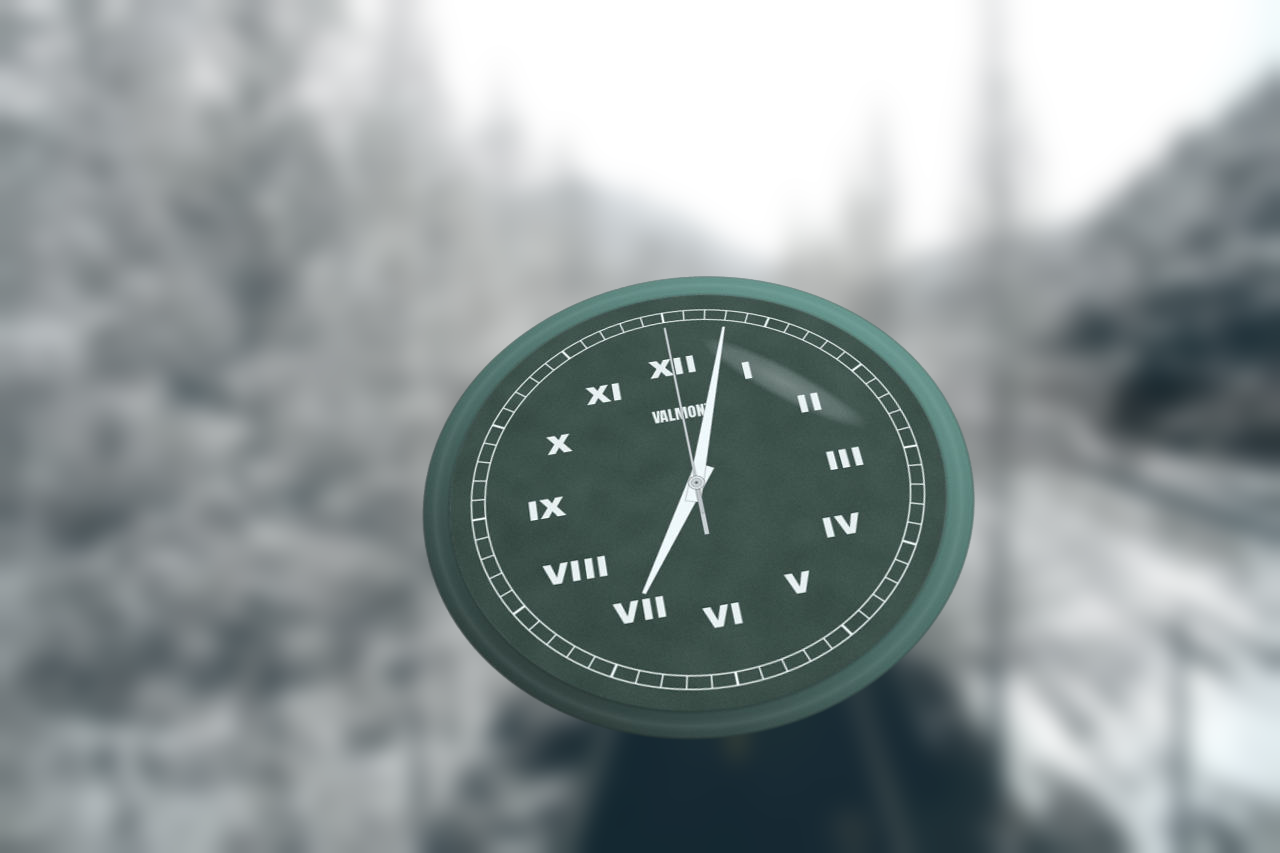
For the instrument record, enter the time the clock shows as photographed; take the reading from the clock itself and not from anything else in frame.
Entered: 7:03:00
